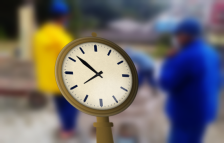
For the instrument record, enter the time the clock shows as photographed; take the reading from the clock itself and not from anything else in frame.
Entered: 7:52
